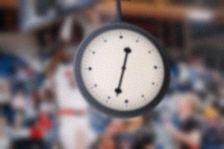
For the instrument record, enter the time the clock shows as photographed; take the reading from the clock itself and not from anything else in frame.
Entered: 12:33
